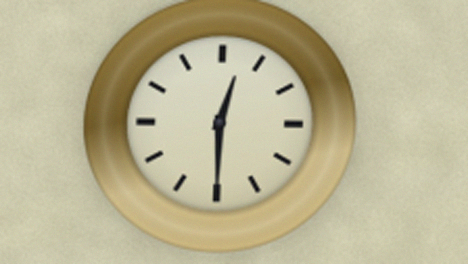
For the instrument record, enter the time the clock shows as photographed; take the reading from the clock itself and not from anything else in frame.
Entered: 12:30
